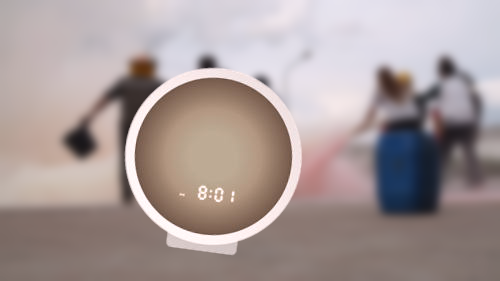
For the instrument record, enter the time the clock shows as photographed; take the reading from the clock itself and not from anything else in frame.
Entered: 8:01
